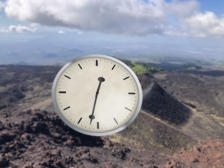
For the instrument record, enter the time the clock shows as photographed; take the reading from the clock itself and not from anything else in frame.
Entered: 12:32
